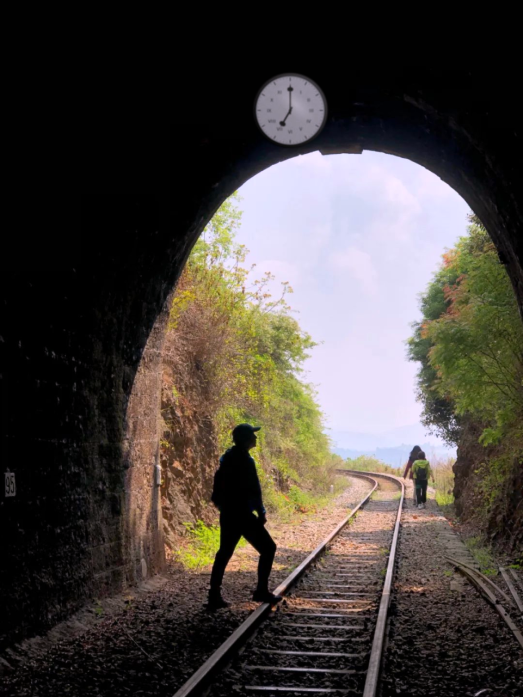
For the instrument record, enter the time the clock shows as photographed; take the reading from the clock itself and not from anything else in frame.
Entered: 7:00
